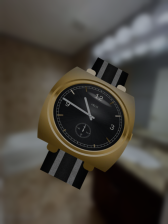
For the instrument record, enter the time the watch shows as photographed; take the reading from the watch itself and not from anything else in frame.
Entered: 10:46
